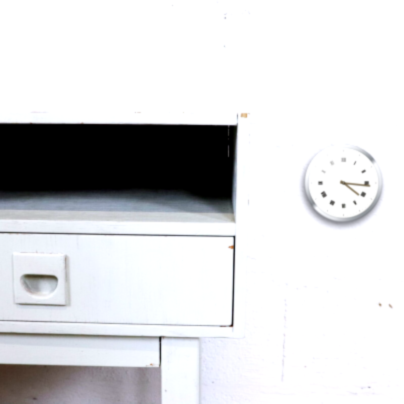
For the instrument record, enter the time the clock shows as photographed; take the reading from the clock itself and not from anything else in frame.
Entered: 4:16
